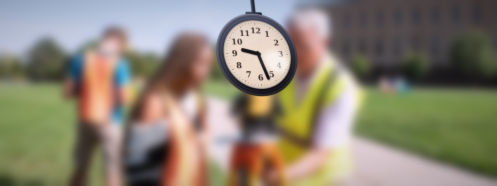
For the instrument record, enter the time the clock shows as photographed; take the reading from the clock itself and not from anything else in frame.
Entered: 9:27
